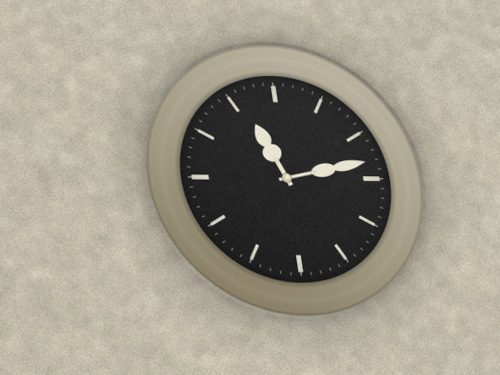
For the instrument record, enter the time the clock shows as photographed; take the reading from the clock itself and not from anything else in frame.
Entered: 11:13
